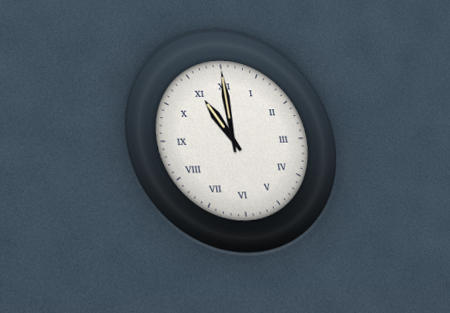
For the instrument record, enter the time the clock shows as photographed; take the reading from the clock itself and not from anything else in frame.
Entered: 11:00
